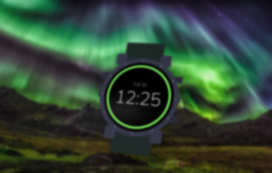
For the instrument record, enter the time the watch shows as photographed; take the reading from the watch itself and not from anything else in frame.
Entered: 12:25
